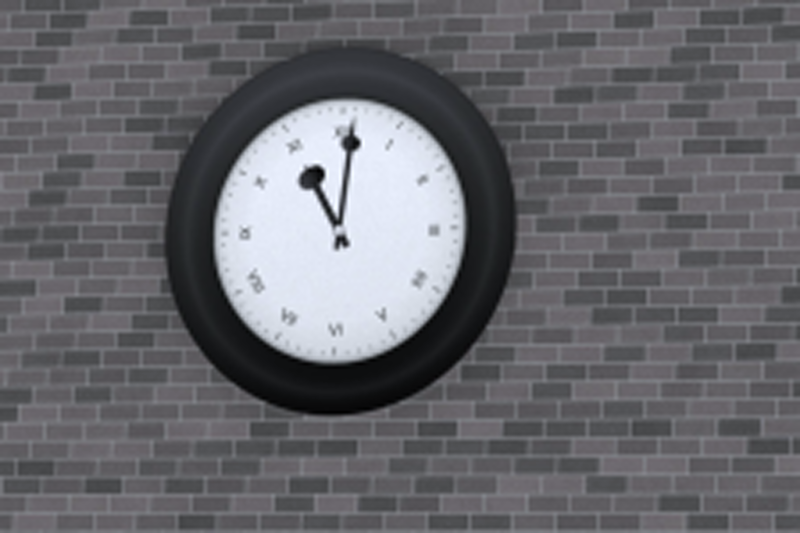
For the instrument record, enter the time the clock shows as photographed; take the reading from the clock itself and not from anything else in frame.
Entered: 11:01
